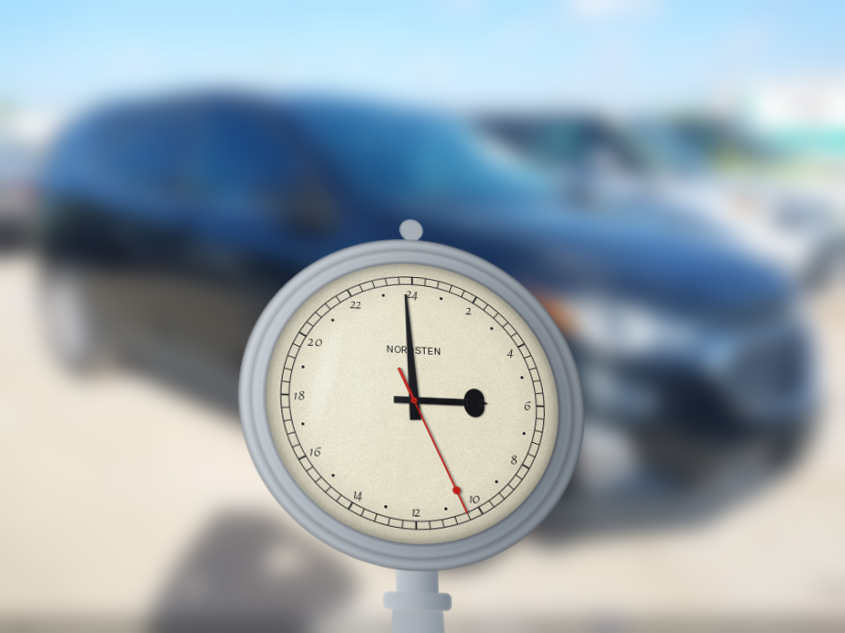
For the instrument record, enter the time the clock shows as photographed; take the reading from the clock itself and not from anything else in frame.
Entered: 5:59:26
